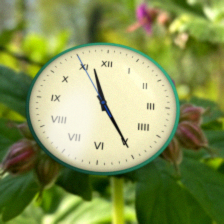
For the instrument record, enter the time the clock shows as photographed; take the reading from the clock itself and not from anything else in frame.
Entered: 11:24:55
